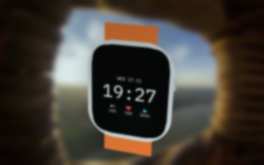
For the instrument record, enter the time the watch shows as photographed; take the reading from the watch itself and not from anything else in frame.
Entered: 19:27
